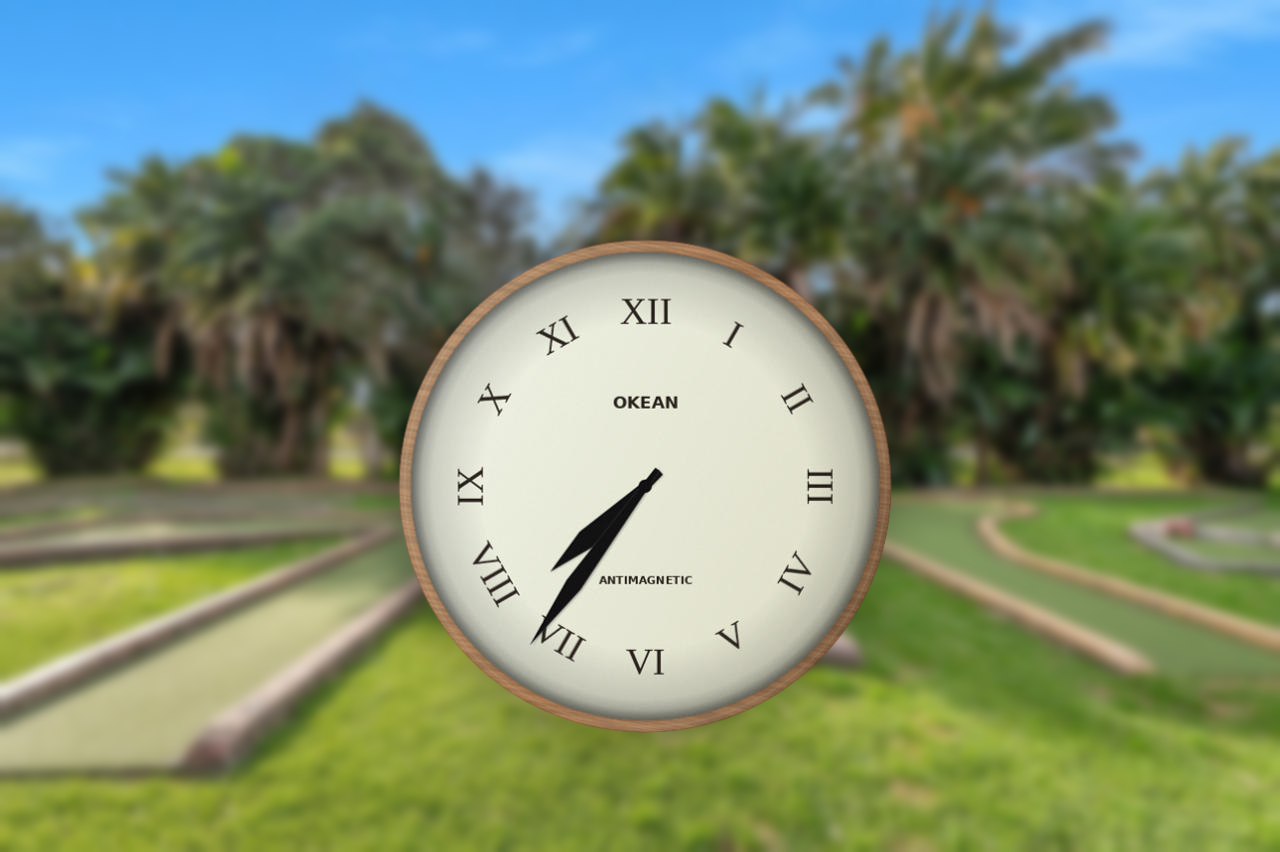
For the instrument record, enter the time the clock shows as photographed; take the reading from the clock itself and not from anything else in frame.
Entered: 7:36
